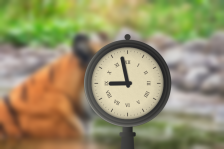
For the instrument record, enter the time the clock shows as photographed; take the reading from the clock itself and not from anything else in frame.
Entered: 8:58
